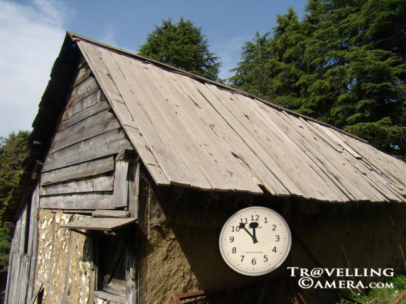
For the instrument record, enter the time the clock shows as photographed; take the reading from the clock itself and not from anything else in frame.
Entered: 11:53
